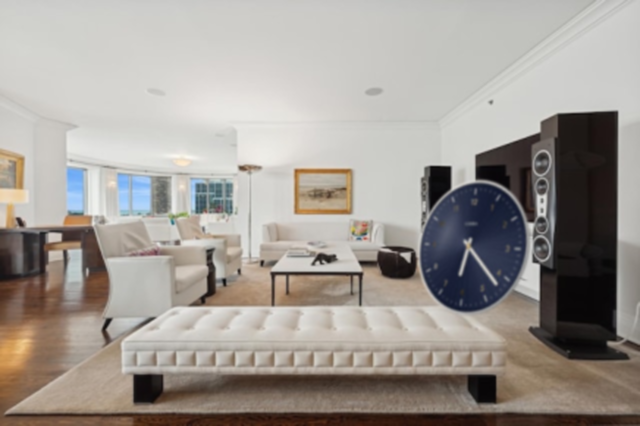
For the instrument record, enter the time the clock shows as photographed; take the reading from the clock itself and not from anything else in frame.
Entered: 6:22
